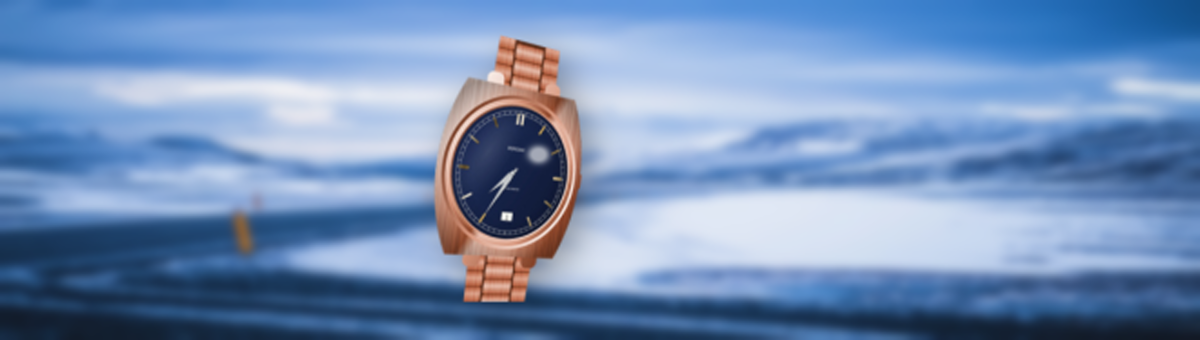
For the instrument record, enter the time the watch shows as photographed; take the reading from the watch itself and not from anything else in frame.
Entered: 7:35
